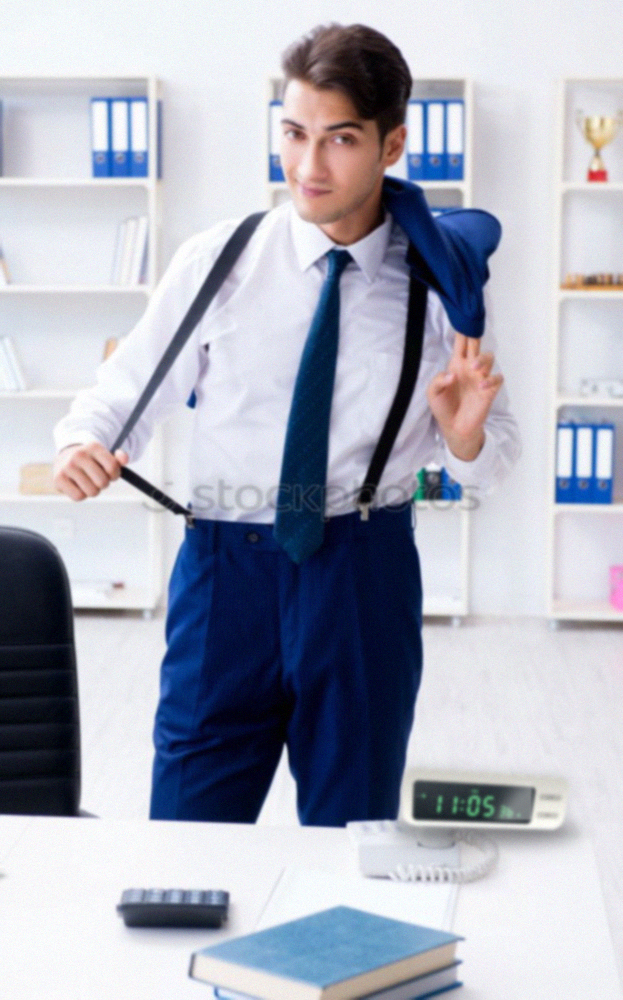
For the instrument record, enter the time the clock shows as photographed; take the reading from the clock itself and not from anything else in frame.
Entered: 11:05
